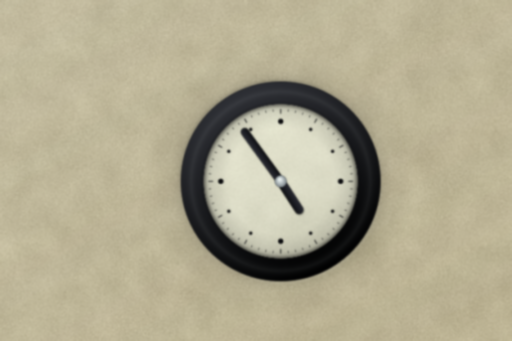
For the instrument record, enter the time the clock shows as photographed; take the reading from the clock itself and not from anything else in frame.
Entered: 4:54
